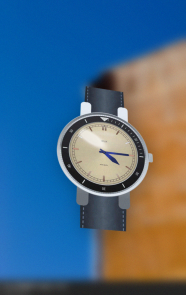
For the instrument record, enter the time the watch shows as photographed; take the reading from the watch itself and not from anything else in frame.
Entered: 4:15
